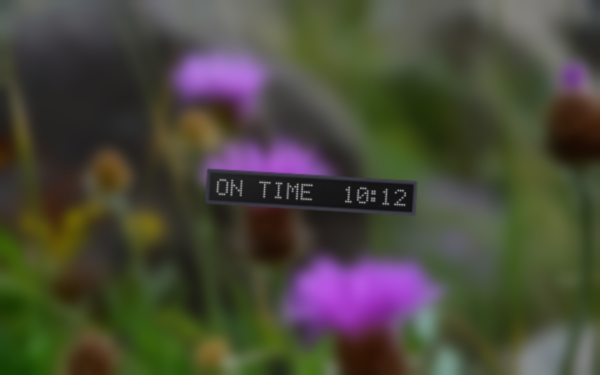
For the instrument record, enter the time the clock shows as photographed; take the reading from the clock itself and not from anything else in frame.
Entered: 10:12
